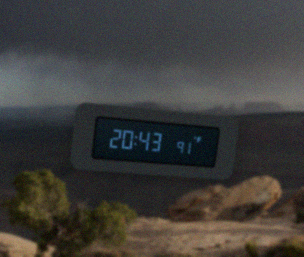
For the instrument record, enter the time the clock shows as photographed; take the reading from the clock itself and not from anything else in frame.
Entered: 20:43
